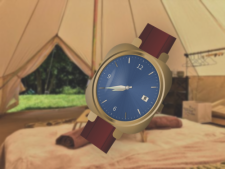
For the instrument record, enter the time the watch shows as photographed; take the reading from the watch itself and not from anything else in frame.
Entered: 7:40
